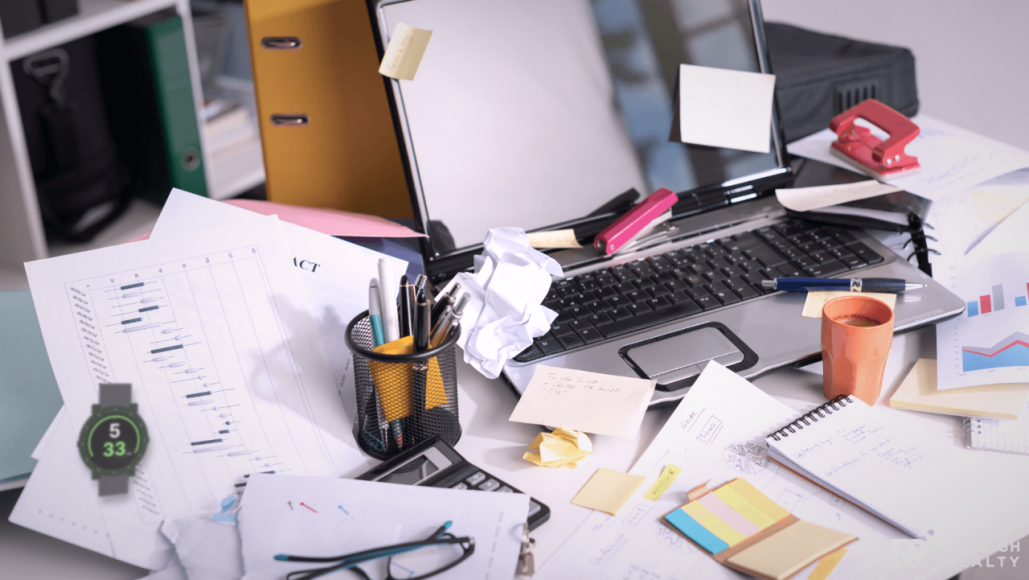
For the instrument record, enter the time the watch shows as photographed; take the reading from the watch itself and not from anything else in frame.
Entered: 5:33
